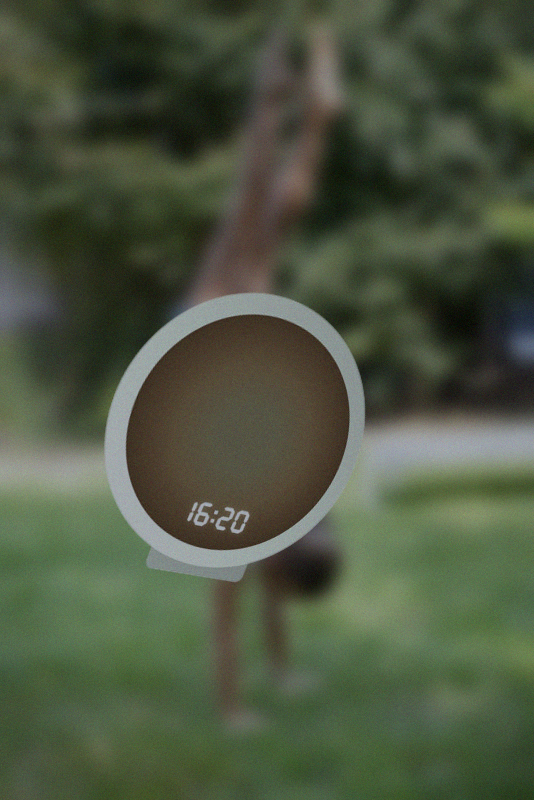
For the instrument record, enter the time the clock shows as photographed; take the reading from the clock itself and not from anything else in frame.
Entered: 16:20
